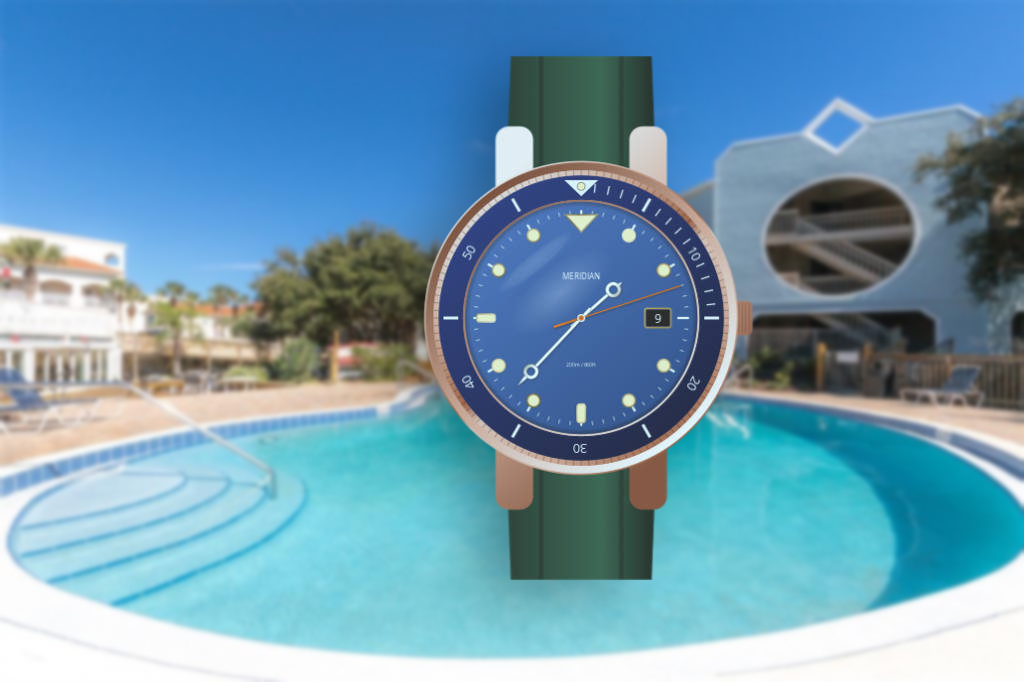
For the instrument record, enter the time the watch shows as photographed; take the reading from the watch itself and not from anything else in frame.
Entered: 1:37:12
